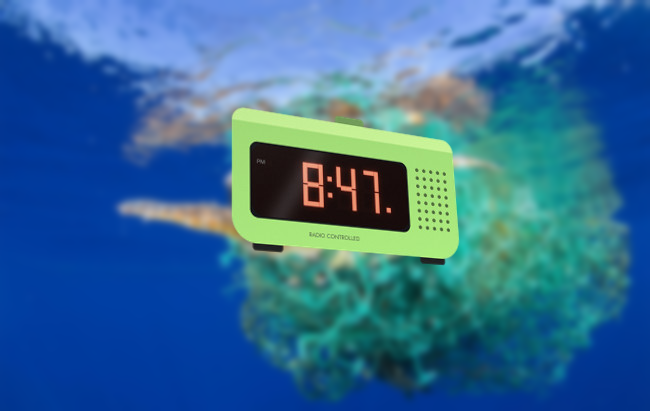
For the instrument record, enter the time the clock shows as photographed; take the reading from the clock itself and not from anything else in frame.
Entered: 8:47
